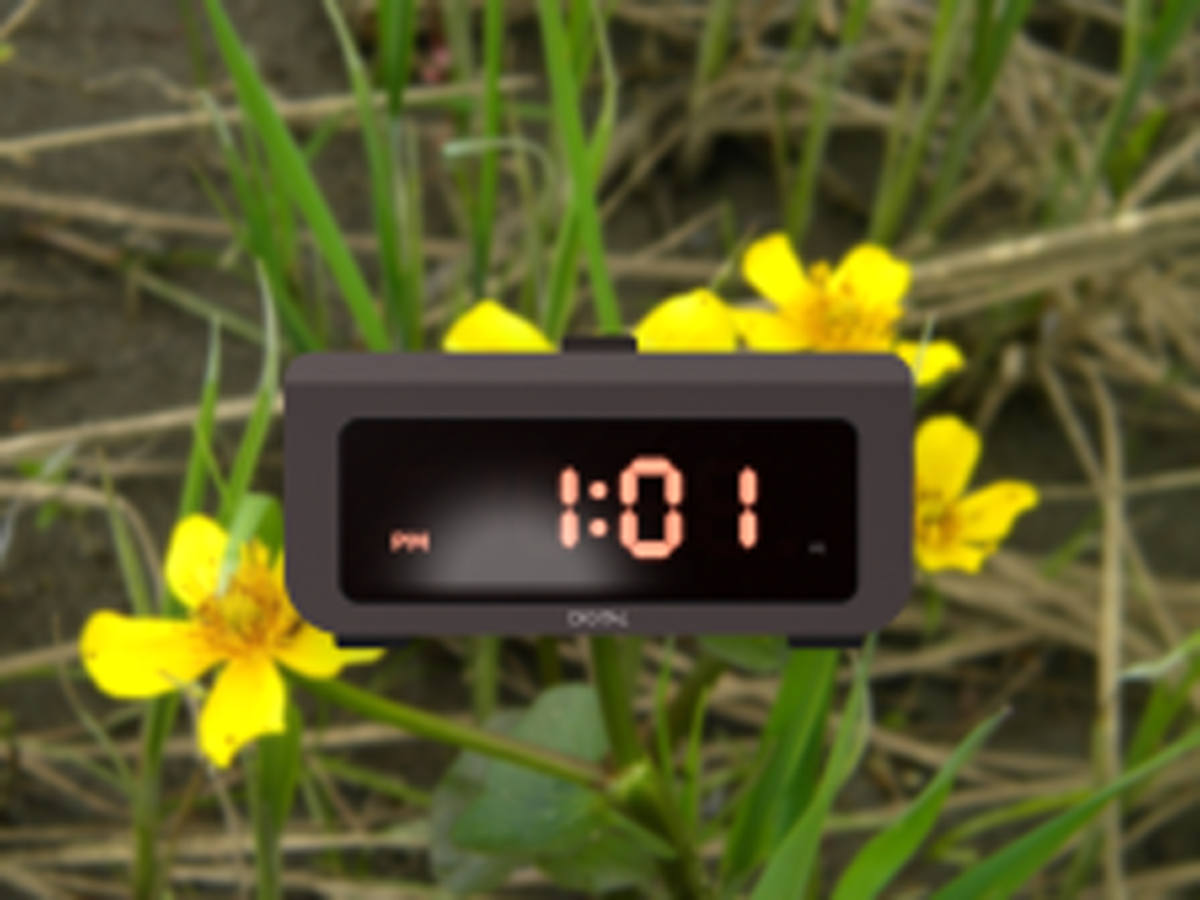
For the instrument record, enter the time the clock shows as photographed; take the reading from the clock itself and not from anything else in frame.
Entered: 1:01
